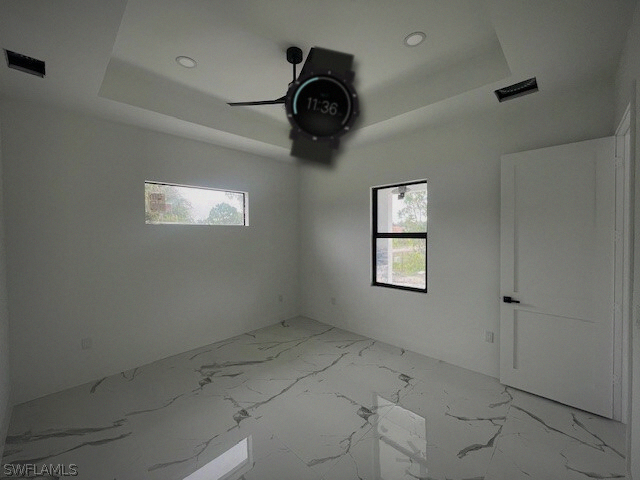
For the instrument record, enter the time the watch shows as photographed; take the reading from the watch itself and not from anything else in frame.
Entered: 11:36
